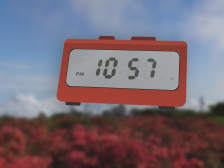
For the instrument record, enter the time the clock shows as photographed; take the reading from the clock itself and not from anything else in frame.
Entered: 10:57
